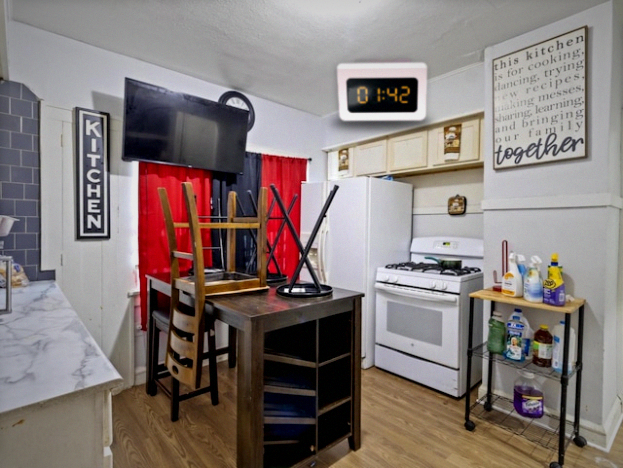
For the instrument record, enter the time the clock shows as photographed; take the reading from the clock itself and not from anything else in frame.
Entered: 1:42
